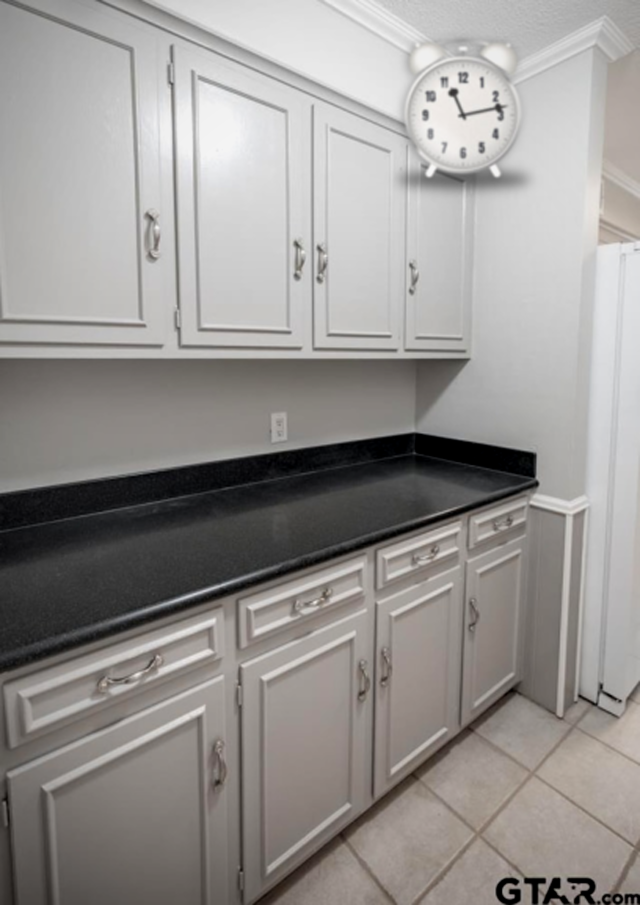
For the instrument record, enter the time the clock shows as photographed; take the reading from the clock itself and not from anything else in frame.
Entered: 11:13
